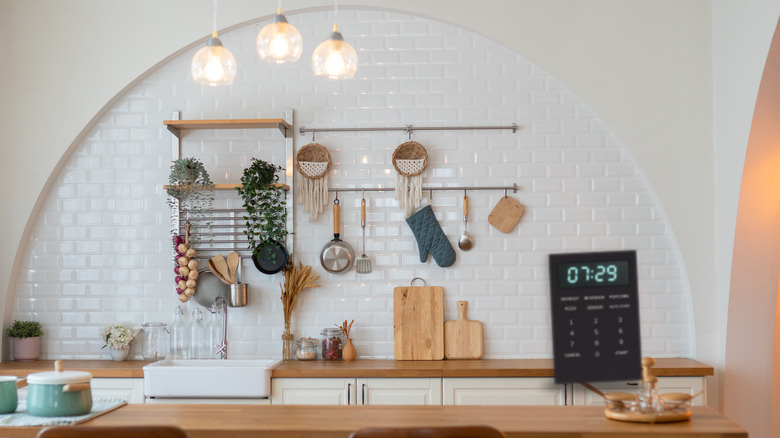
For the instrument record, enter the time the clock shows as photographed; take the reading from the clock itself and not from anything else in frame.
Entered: 7:29
